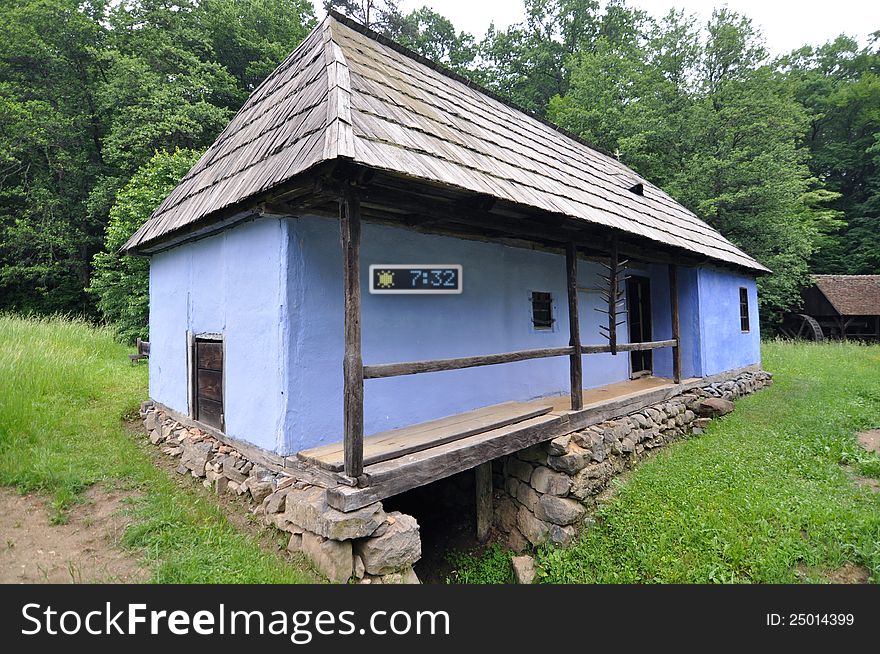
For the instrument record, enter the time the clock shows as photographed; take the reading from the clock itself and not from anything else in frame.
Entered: 7:32
